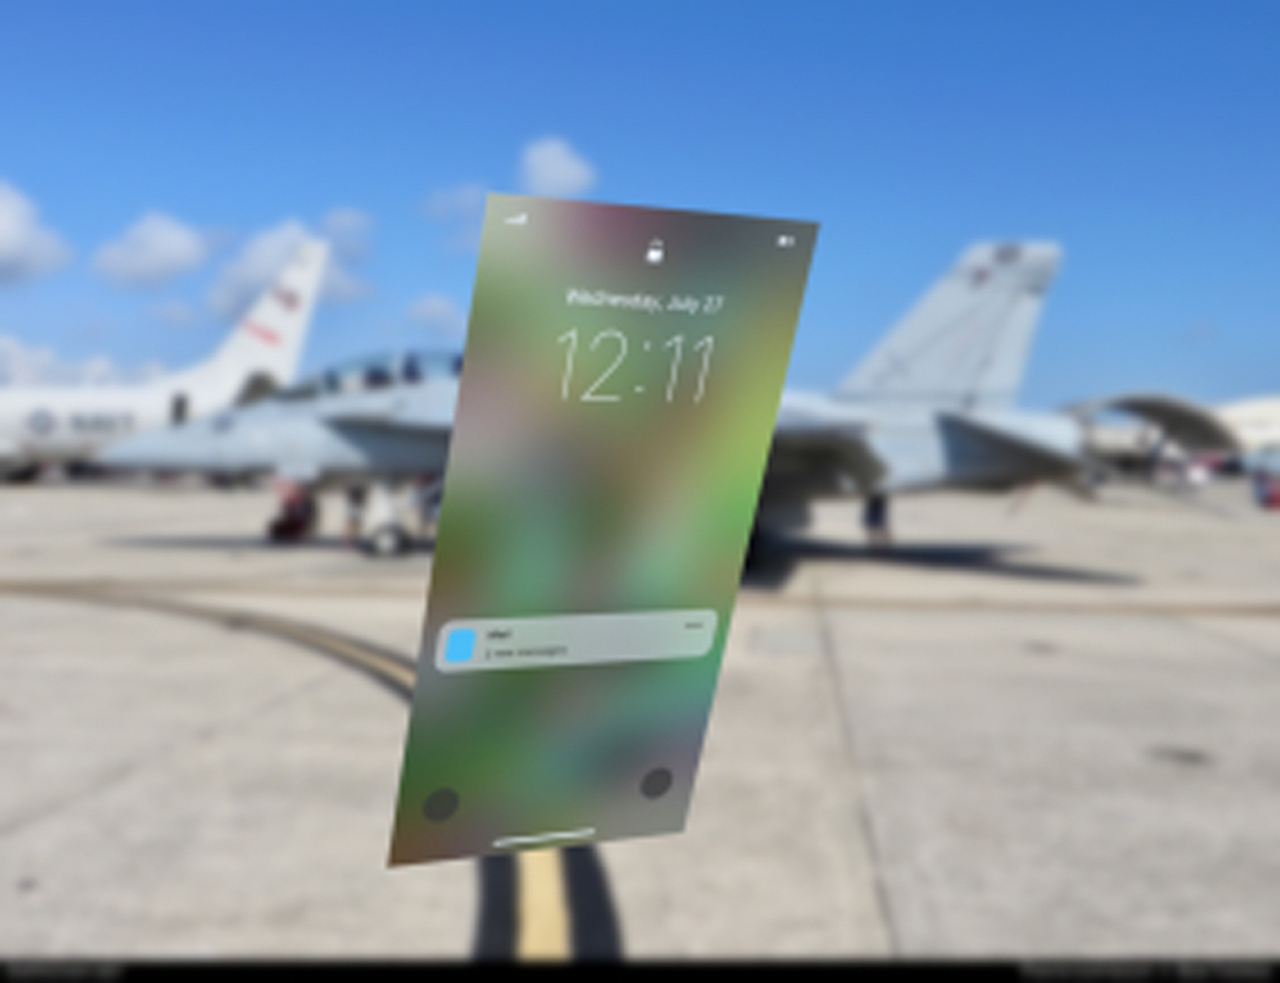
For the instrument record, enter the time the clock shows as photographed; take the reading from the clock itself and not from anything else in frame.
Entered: 12:11
